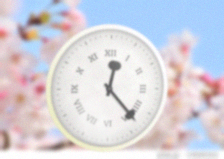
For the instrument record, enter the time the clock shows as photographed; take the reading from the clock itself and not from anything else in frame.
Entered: 12:23
